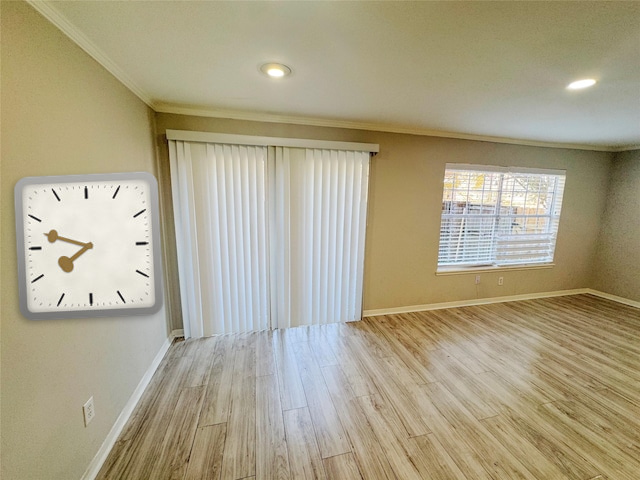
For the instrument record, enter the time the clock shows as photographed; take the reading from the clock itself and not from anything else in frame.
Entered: 7:48
